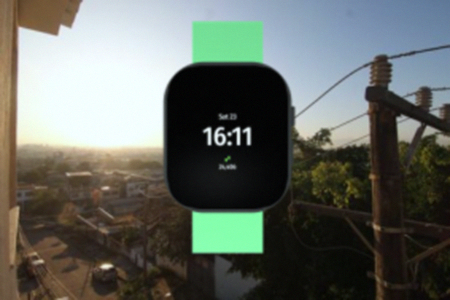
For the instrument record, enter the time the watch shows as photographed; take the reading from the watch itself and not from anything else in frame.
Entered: 16:11
